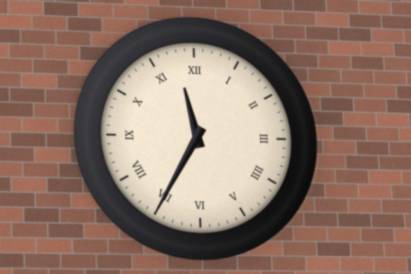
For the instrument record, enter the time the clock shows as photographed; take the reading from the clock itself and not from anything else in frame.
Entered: 11:35
